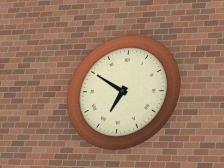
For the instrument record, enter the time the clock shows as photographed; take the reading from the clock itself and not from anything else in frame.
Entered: 6:50
